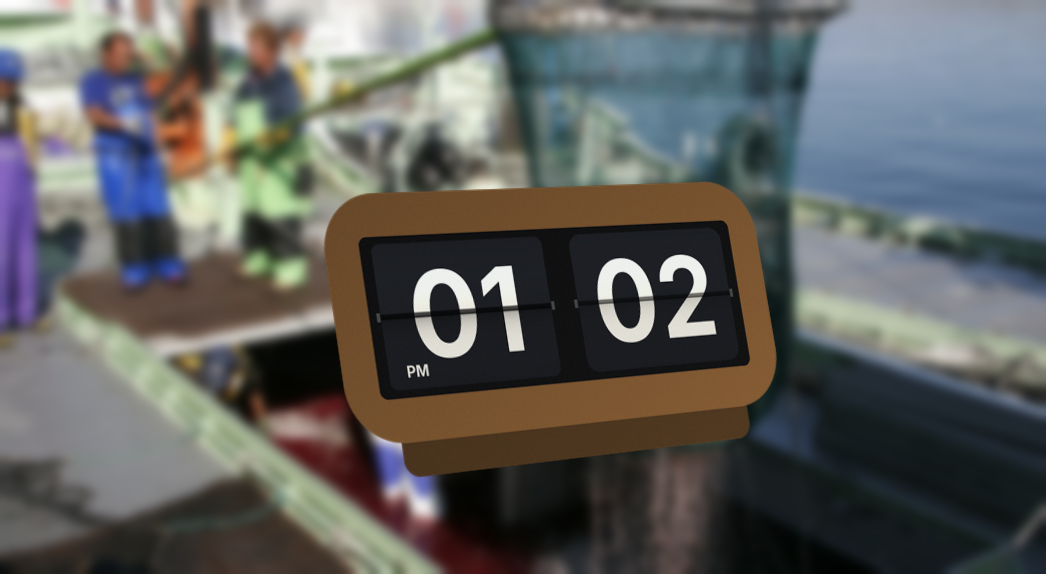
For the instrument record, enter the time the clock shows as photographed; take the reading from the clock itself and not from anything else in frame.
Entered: 1:02
